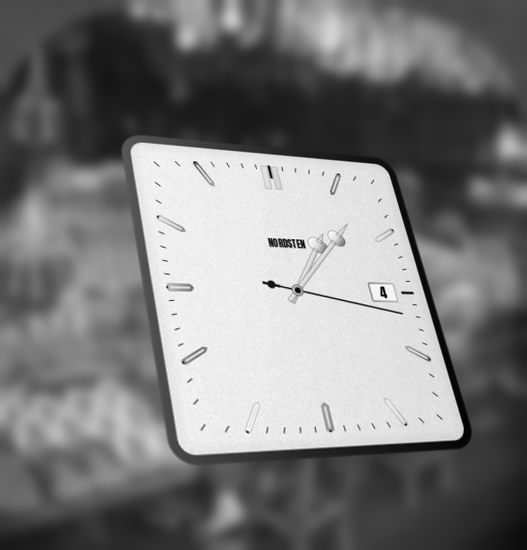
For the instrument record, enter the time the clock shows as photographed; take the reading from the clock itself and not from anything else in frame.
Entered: 1:07:17
